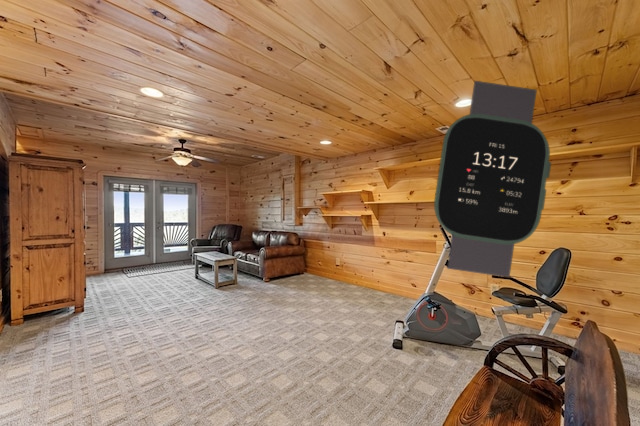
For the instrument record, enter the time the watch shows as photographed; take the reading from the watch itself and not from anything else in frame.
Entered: 13:17
